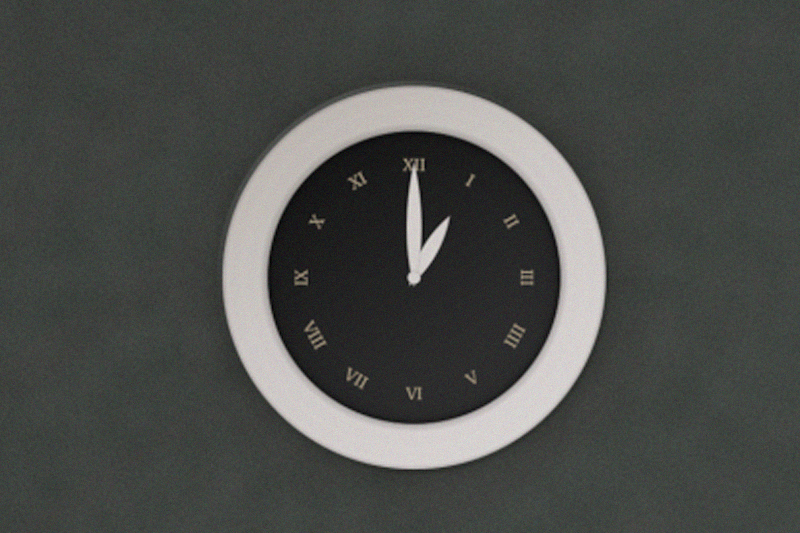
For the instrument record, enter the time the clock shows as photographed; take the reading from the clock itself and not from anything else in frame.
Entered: 1:00
